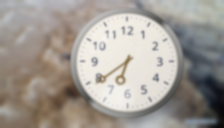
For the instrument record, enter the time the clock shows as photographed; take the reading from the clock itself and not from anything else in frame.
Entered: 6:39
